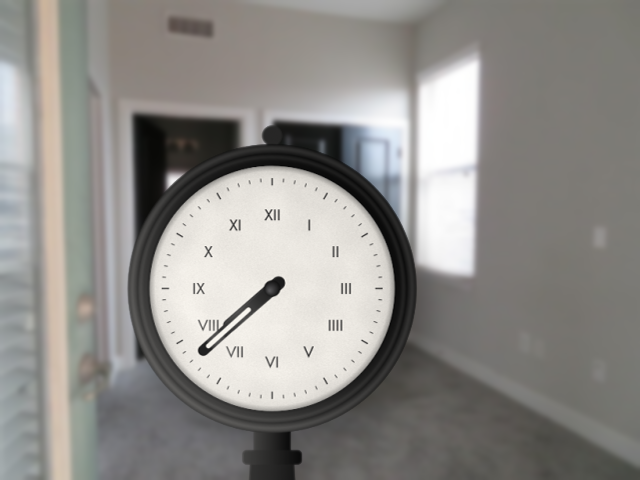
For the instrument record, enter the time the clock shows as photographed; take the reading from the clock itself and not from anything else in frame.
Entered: 7:38
